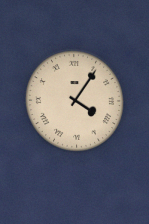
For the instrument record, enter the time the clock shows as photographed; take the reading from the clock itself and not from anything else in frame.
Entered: 4:06
